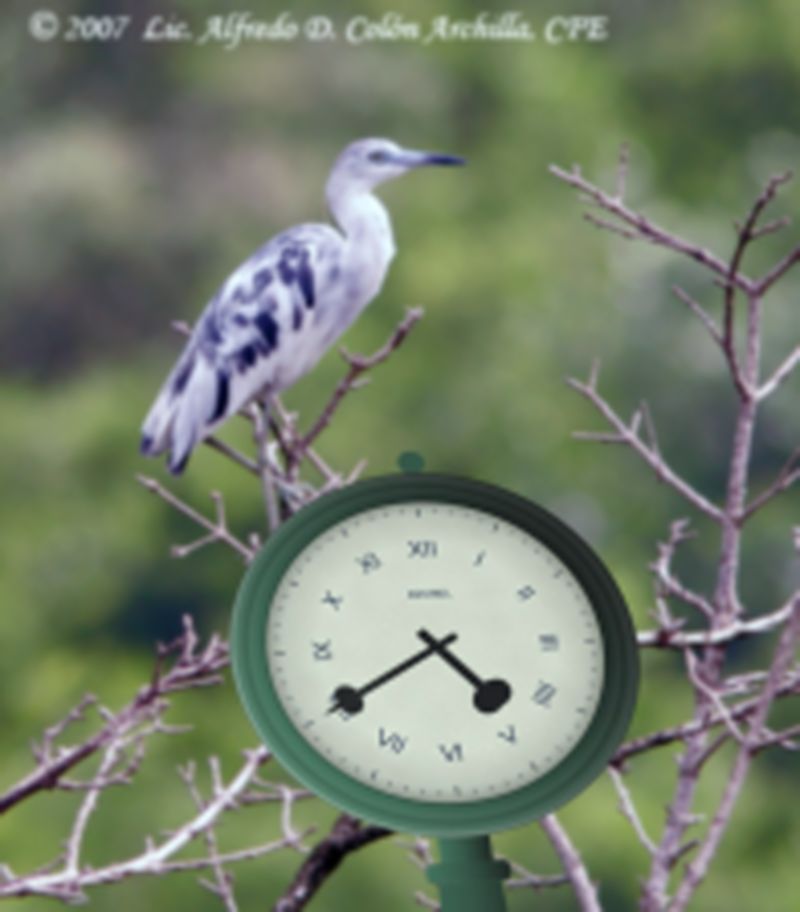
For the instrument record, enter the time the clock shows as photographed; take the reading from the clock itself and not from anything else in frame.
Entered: 4:40
